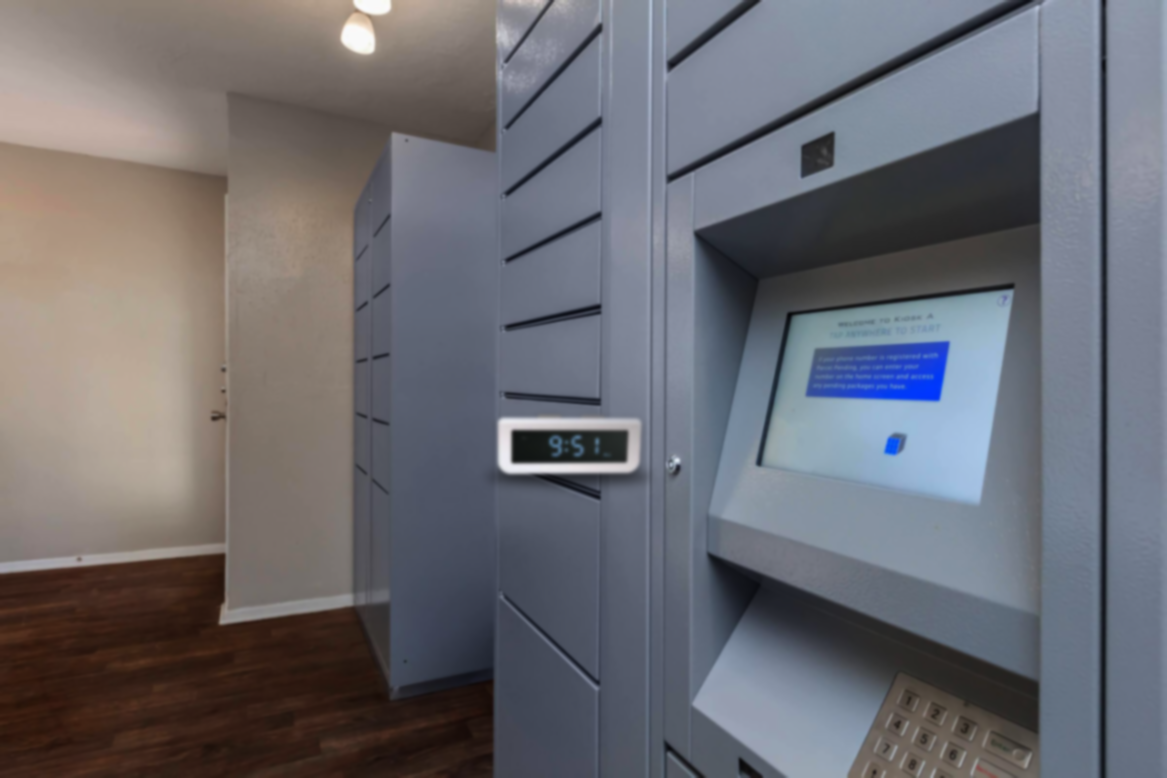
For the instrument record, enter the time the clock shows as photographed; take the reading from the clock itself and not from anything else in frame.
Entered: 9:51
